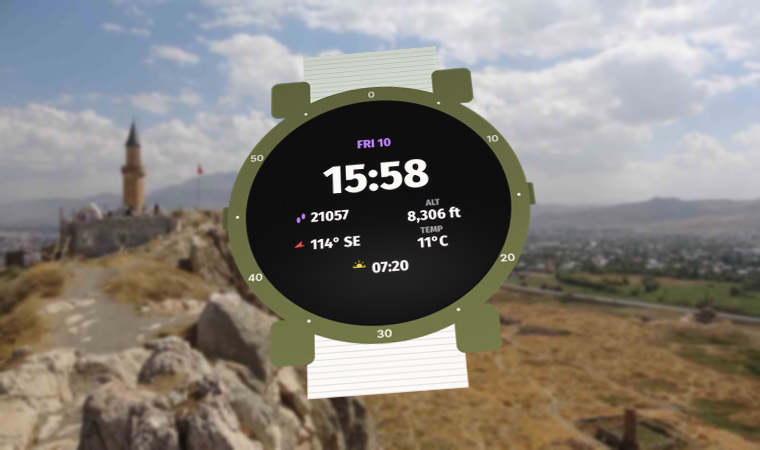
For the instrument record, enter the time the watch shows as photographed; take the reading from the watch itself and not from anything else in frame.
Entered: 15:58
